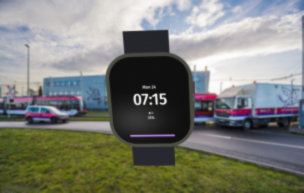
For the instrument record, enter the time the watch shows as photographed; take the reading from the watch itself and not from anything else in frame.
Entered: 7:15
